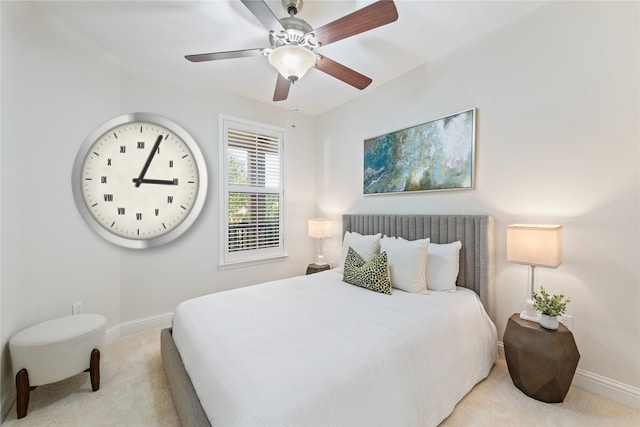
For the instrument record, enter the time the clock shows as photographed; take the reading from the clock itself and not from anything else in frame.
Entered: 3:04
